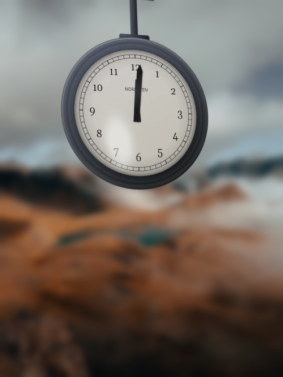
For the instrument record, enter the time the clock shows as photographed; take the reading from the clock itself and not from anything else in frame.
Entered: 12:01
